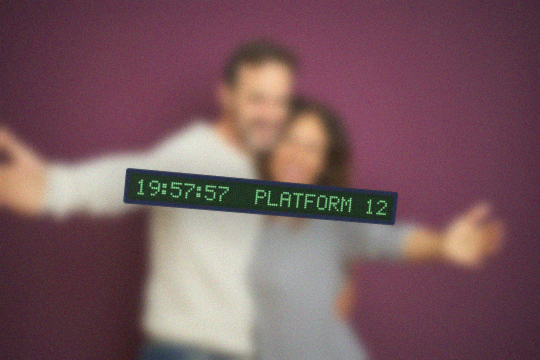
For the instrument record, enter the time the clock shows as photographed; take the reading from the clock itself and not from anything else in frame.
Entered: 19:57:57
